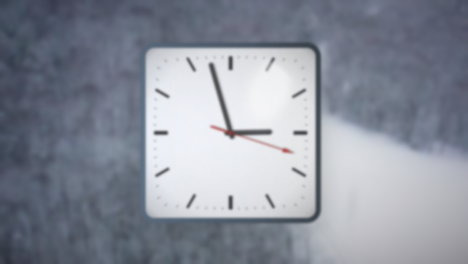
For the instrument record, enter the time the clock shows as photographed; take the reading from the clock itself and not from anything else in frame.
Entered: 2:57:18
